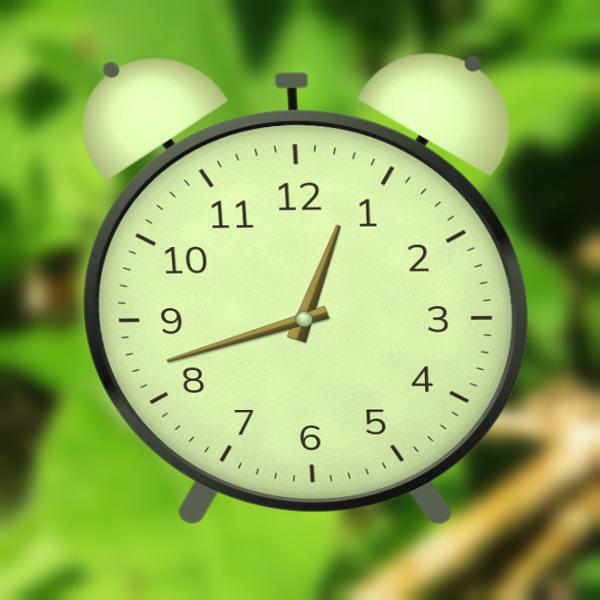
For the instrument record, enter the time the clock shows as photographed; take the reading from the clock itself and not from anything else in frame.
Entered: 12:42
